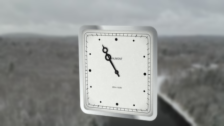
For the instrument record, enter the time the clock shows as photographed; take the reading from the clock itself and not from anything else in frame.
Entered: 10:55
